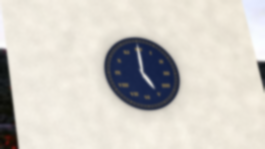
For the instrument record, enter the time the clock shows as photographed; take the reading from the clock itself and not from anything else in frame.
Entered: 5:00
